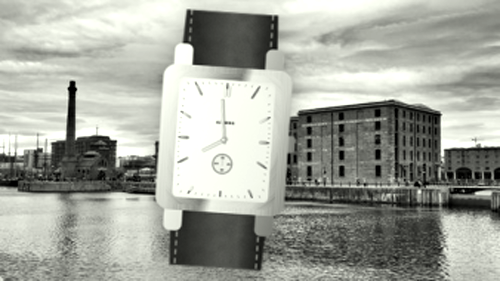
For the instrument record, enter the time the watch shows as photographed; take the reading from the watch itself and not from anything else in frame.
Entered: 7:59
